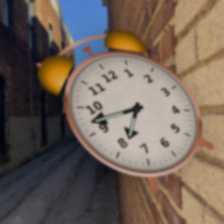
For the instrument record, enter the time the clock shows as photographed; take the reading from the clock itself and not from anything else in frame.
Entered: 7:47
